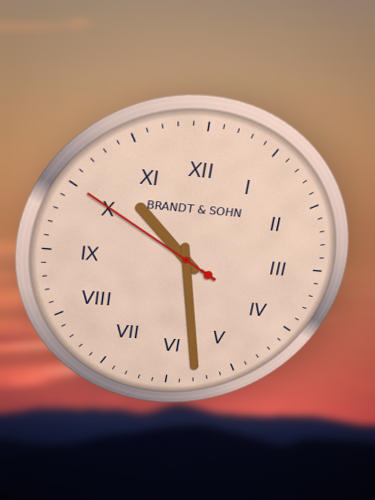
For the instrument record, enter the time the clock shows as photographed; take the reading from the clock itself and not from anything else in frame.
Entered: 10:27:50
